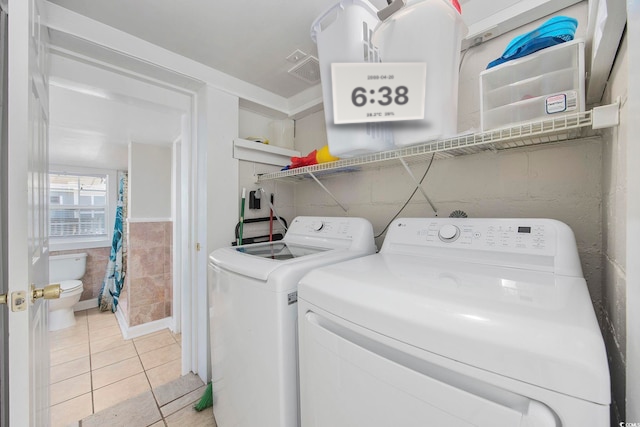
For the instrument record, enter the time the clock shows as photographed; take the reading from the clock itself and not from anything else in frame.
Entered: 6:38
